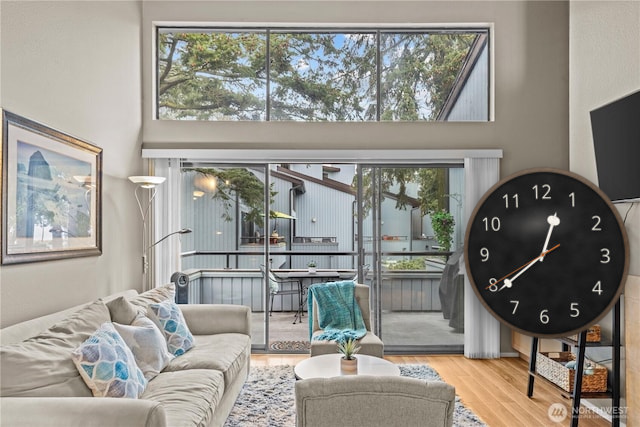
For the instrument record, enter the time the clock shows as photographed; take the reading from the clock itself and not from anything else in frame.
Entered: 12:38:40
